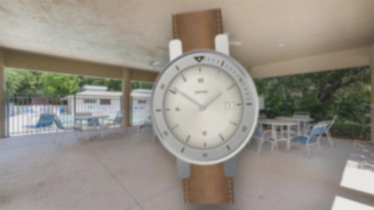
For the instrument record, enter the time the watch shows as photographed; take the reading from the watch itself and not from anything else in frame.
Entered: 1:51
